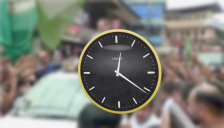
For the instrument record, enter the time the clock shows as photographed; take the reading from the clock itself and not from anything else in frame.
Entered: 12:21
